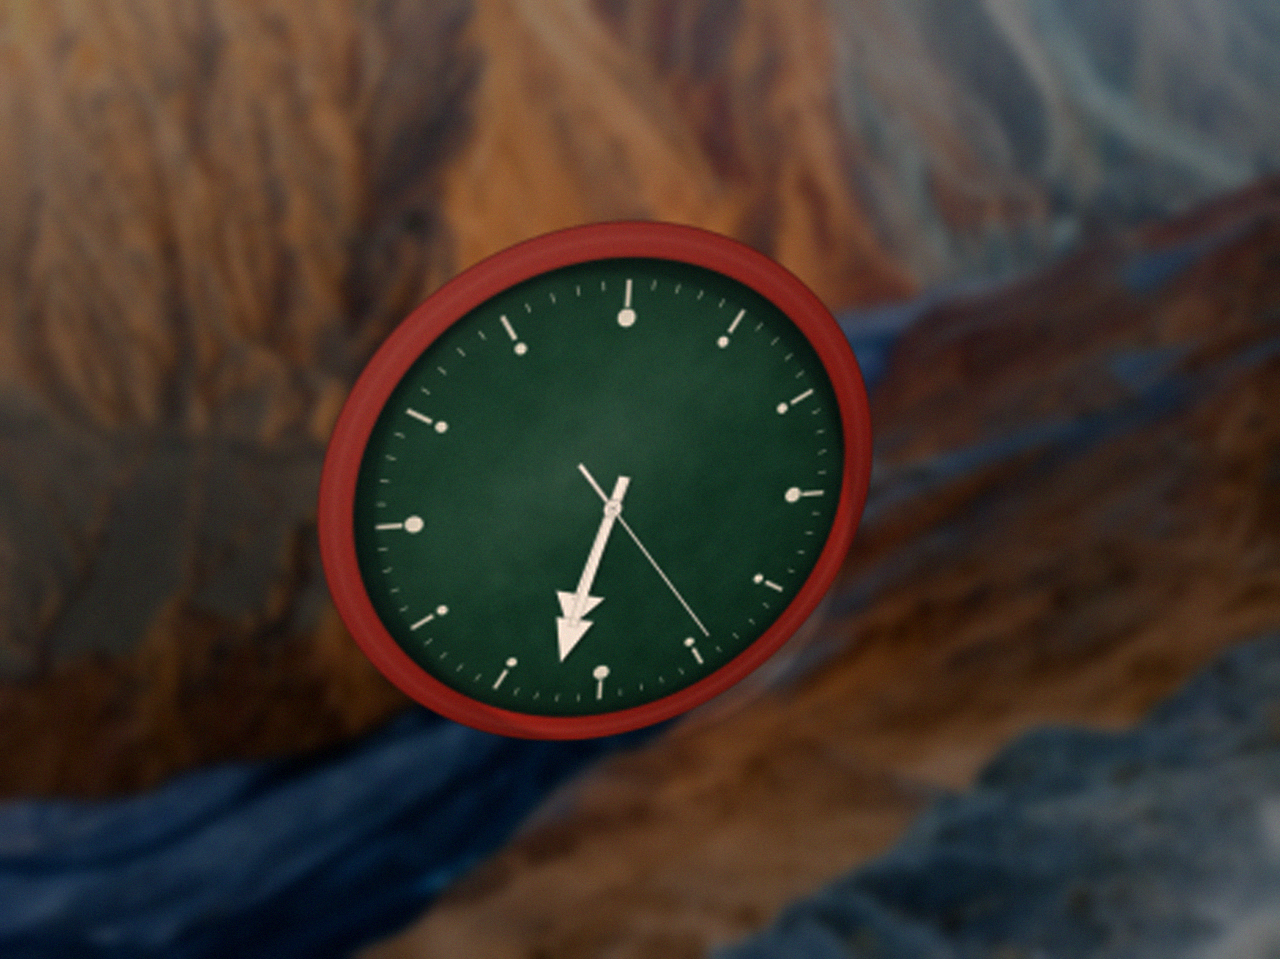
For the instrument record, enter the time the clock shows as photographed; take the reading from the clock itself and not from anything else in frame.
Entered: 6:32:24
